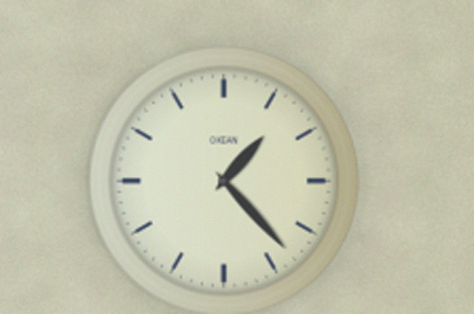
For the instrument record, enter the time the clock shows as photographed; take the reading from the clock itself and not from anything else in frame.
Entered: 1:23
